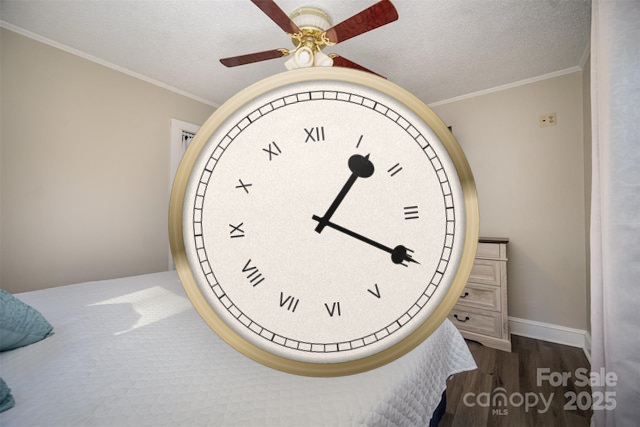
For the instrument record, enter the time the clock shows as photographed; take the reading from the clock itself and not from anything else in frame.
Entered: 1:20
